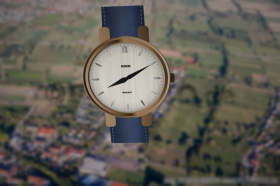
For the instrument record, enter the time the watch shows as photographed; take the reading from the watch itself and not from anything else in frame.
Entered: 8:10
